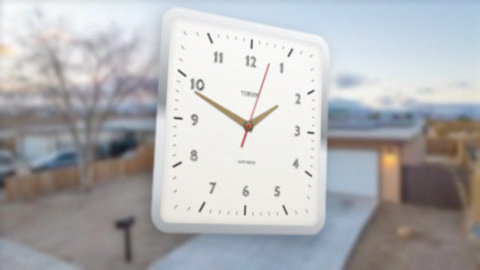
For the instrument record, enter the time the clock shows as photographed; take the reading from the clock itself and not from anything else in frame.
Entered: 1:49:03
